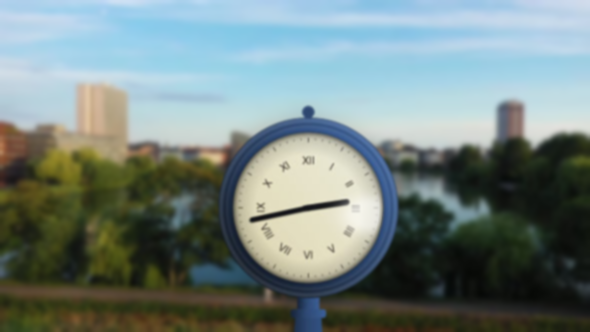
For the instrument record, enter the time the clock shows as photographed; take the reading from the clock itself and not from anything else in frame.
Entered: 2:43
